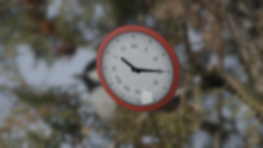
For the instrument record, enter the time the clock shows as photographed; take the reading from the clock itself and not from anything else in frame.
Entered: 10:15
